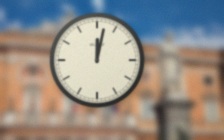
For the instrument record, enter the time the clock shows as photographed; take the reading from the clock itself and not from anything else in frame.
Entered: 12:02
